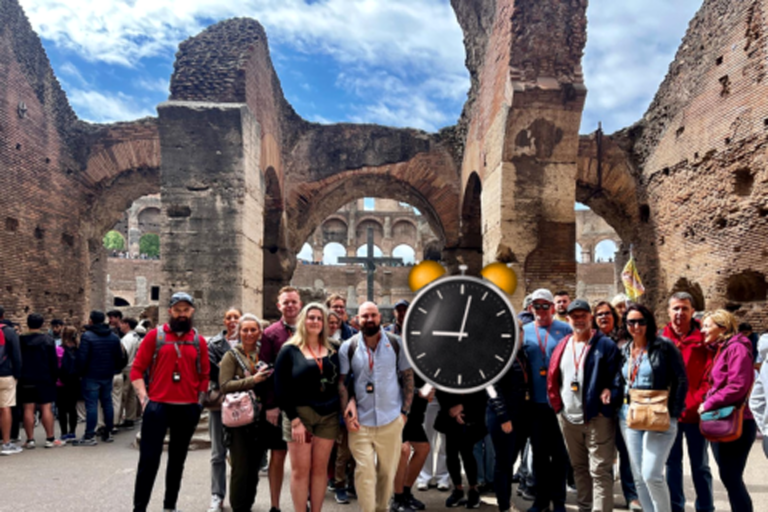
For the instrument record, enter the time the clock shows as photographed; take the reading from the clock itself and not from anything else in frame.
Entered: 9:02
